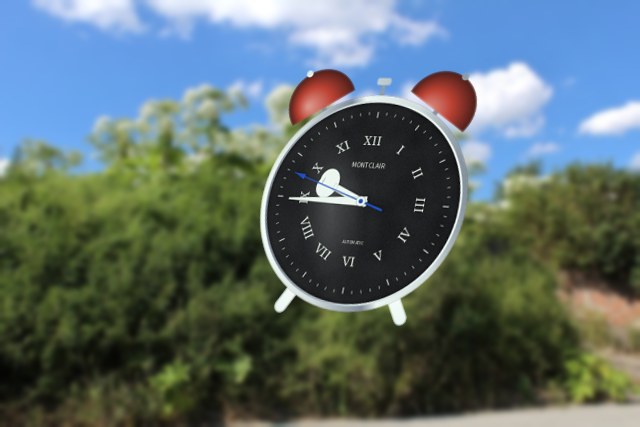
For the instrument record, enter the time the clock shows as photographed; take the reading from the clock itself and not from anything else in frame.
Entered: 9:44:48
